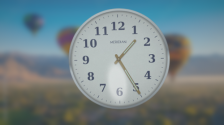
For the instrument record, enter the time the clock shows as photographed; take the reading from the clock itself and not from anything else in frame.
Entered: 1:25
